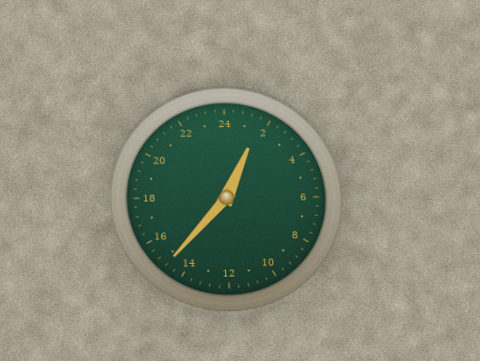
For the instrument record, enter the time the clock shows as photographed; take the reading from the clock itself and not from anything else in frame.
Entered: 1:37
